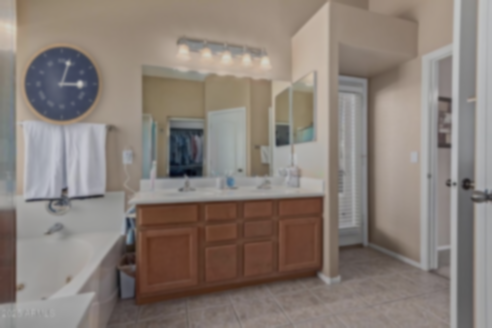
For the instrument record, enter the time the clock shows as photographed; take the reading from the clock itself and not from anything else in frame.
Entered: 3:03
